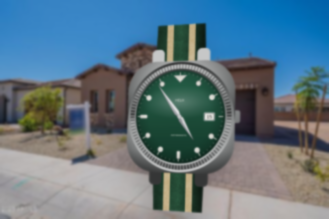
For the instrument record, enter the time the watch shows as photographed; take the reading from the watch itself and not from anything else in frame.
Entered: 4:54
